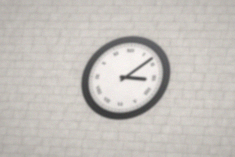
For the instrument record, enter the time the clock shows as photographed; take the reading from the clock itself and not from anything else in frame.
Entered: 3:08
